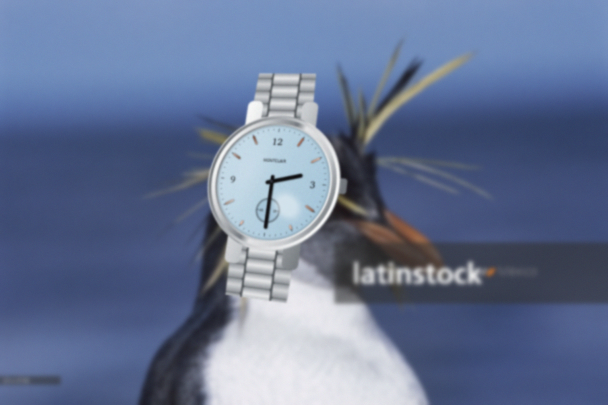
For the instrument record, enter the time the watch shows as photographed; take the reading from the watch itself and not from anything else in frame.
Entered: 2:30
